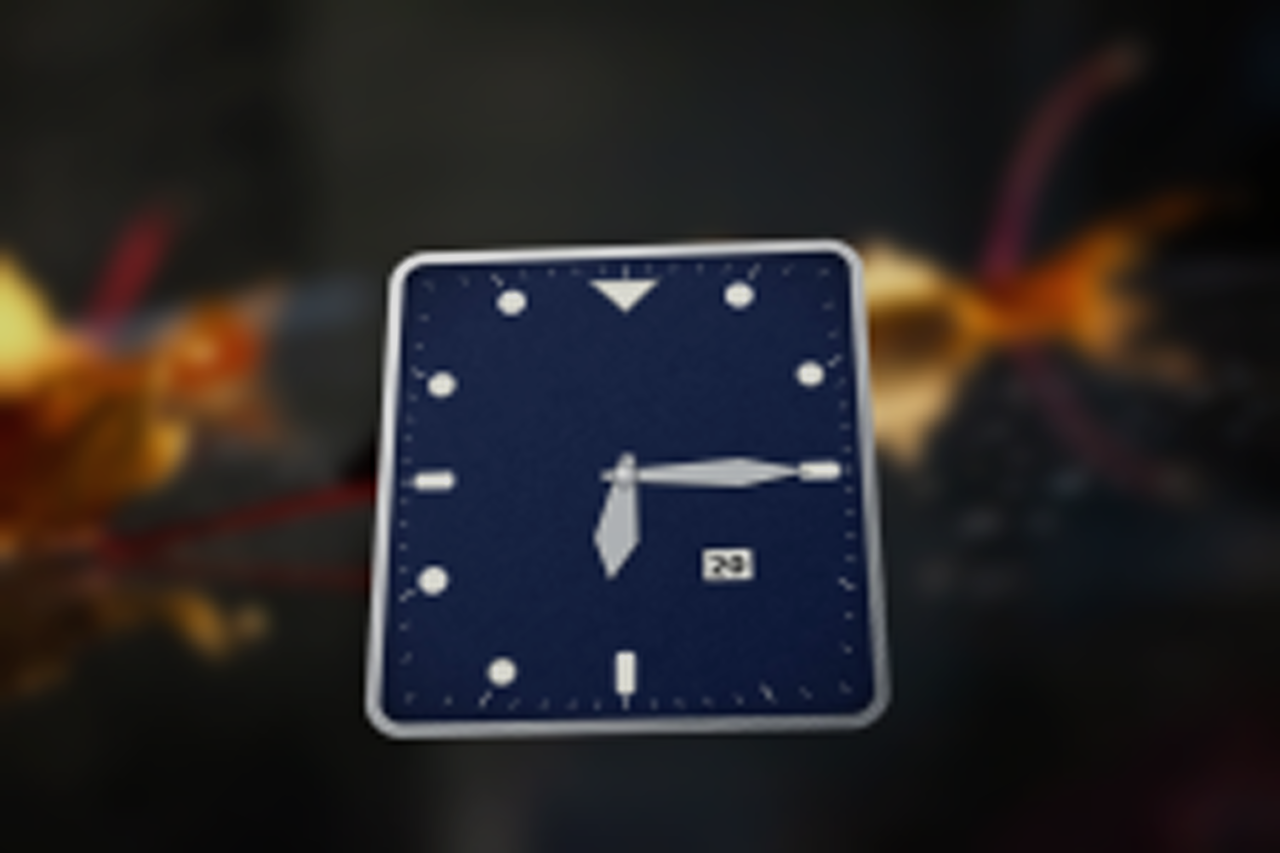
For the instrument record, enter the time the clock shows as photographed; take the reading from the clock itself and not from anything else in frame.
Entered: 6:15
